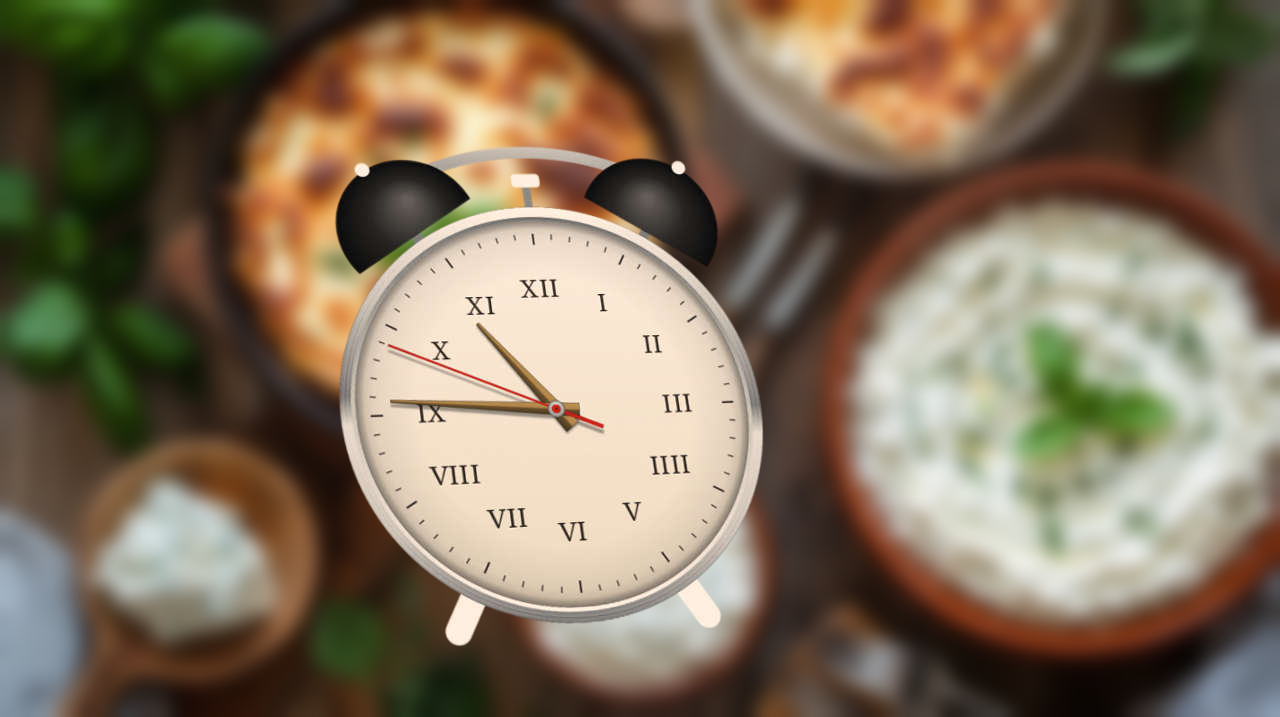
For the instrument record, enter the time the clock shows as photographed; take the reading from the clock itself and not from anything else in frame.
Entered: 10:45:49
